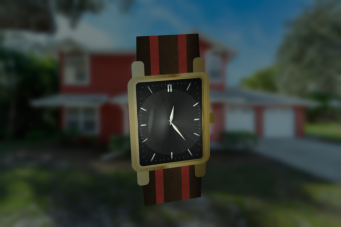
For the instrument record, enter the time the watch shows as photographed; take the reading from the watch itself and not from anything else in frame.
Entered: 12:24
